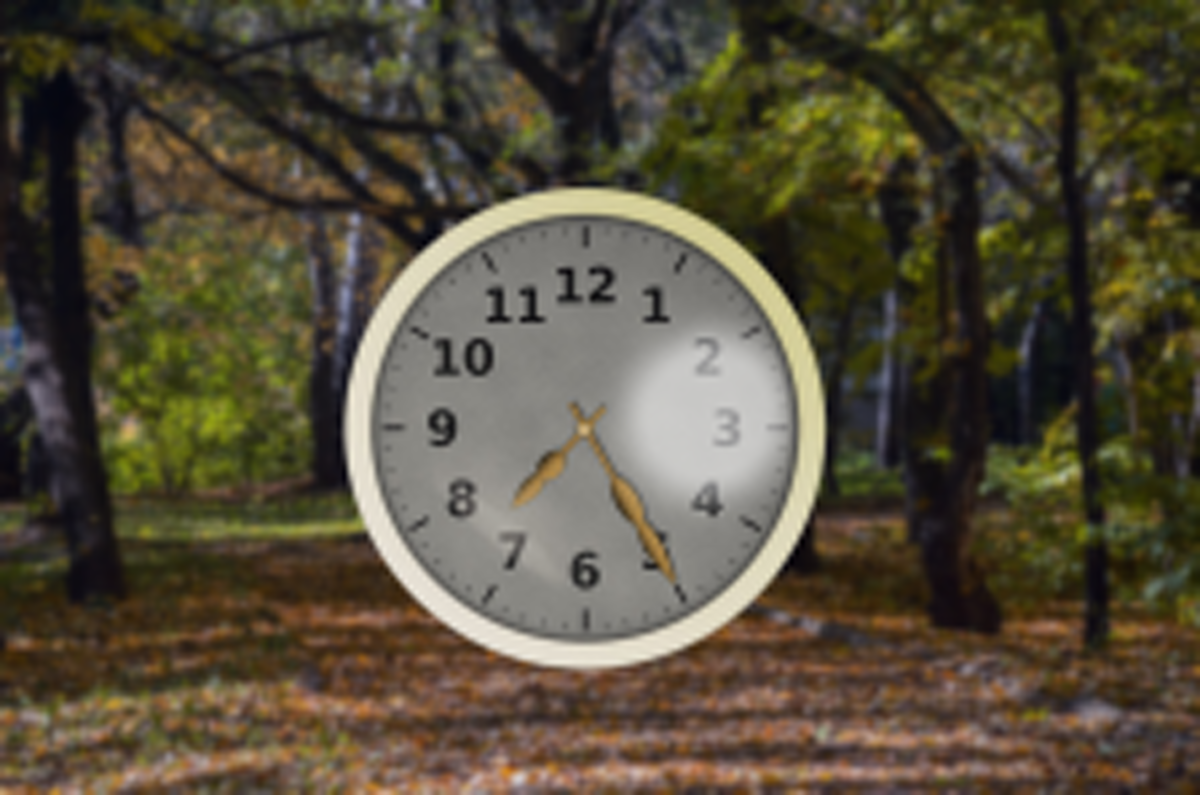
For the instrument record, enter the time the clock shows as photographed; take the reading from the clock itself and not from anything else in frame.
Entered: 7:25
